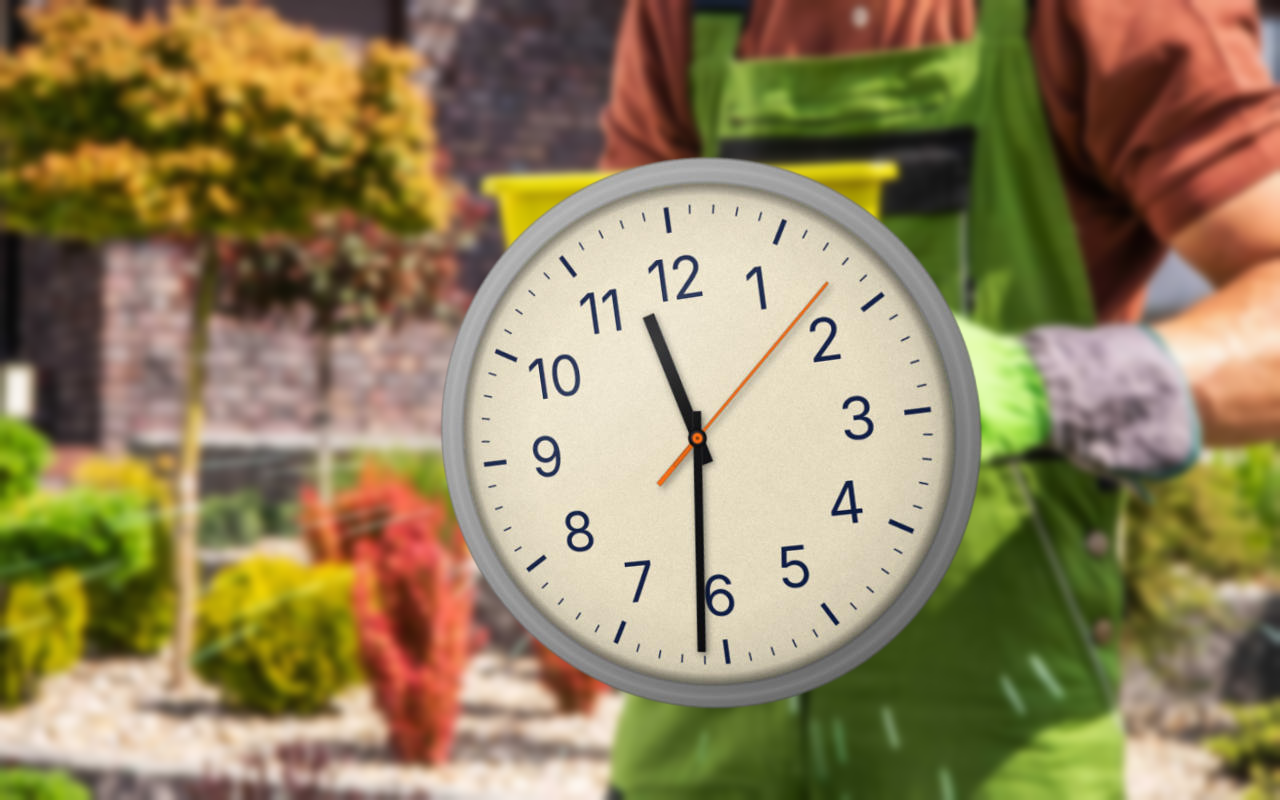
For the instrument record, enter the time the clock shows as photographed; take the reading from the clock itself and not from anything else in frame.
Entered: 11:31:08
